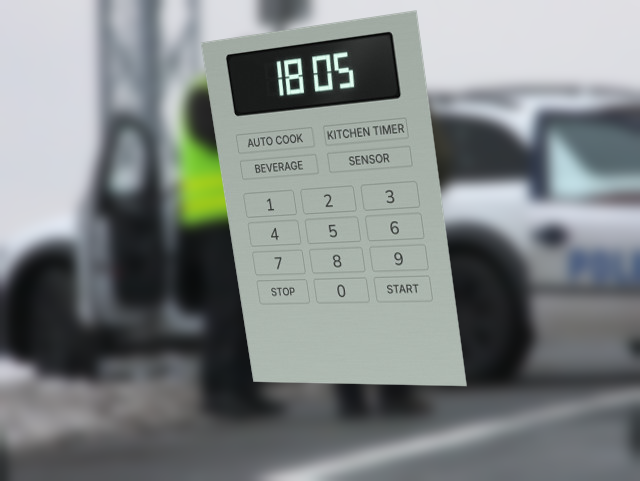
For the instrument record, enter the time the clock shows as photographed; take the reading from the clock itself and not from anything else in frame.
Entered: 18:05
